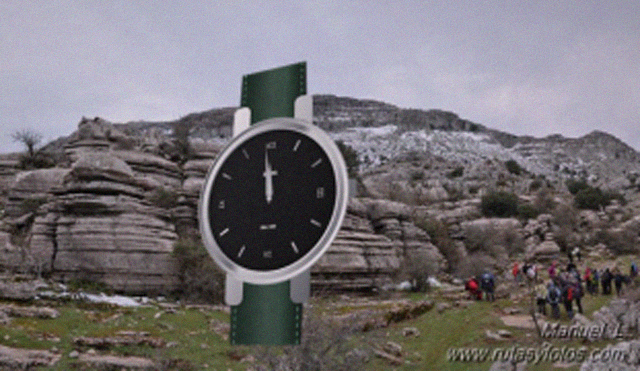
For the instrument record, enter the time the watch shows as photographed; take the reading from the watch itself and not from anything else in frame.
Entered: 11:59
